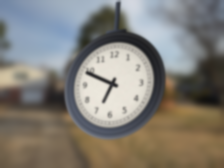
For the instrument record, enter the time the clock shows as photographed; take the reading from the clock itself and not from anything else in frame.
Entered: 6:49
